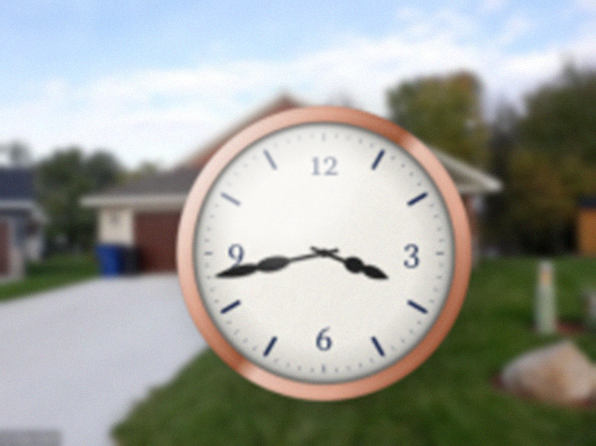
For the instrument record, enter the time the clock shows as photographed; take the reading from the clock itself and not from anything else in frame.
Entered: 3:43
